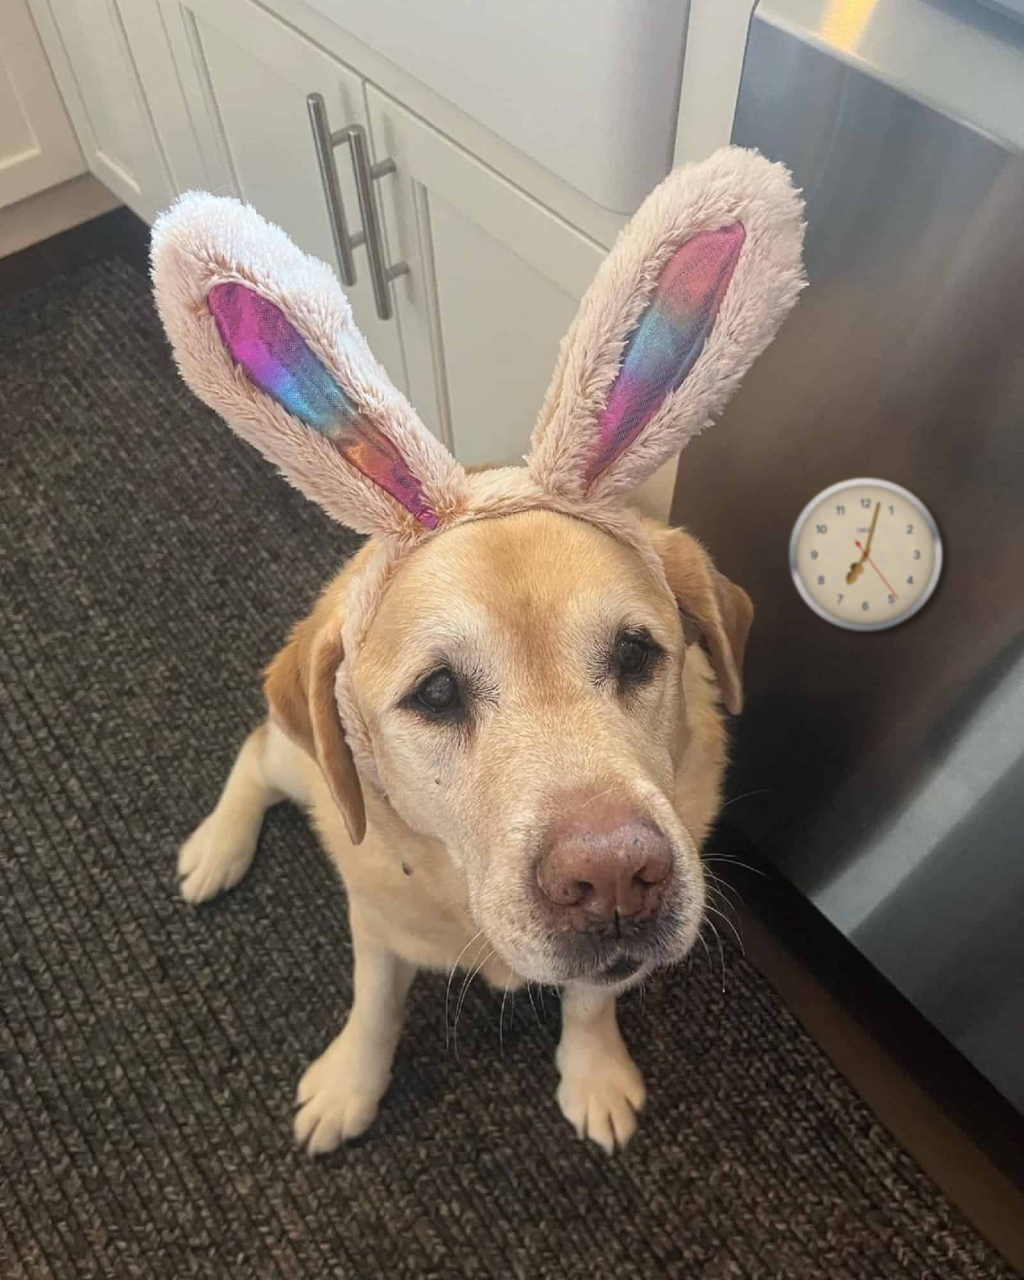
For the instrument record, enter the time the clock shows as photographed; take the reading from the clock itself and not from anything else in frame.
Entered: 7:02:24
